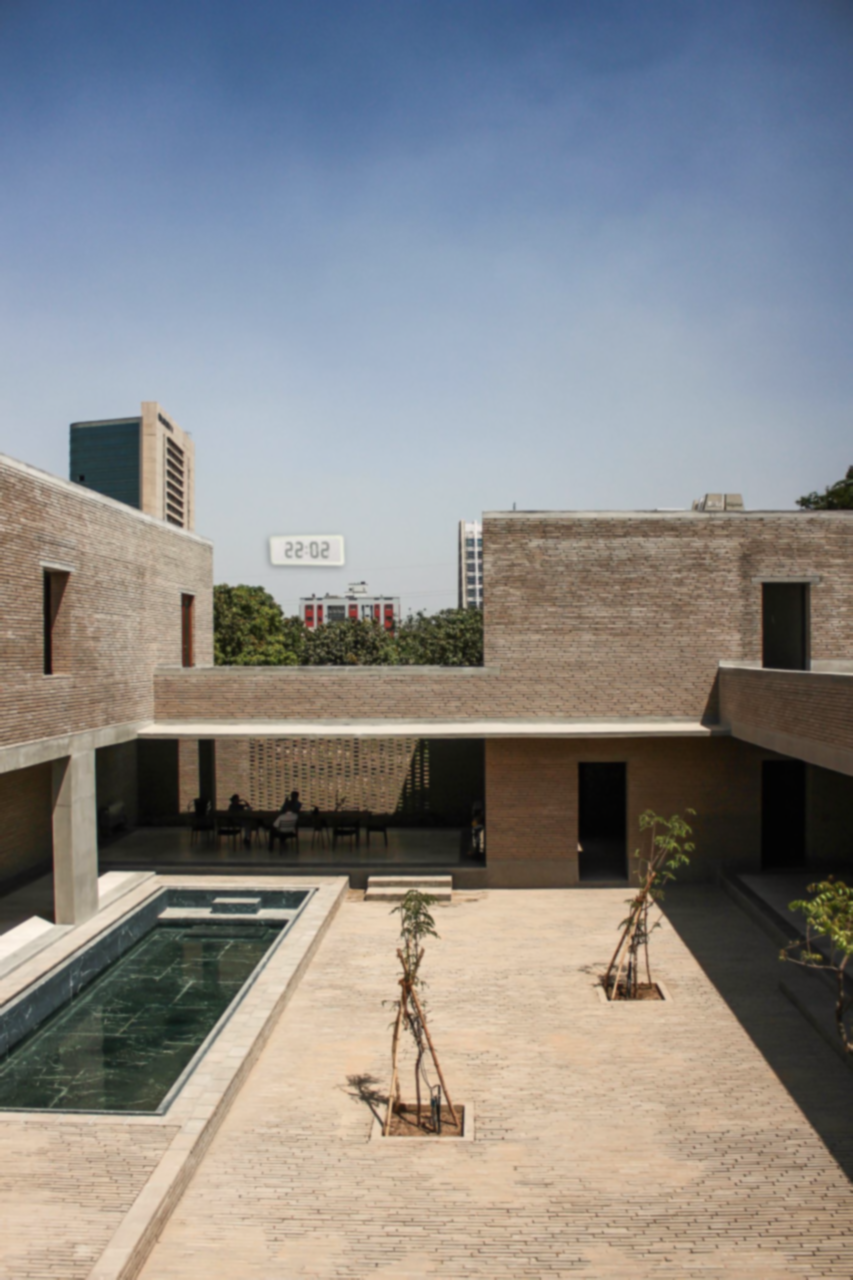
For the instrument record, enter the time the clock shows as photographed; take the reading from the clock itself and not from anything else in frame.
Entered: 22:02
